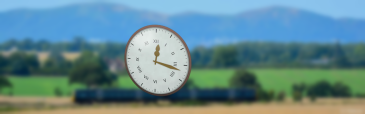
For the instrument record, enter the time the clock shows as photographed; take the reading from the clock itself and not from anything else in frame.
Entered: 12:17
